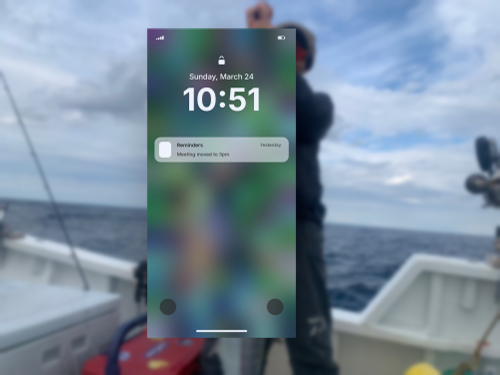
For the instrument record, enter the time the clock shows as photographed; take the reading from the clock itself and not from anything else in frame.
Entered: 10:51
